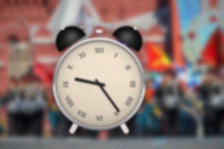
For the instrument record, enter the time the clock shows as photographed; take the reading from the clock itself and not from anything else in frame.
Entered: 9:24
